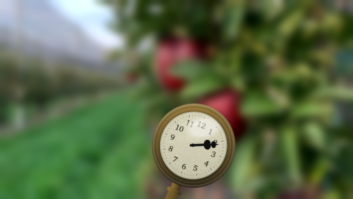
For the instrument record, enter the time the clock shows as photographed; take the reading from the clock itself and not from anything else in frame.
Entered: 2:11
